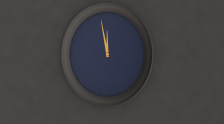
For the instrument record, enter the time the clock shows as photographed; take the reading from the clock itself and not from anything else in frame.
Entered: 11:58
